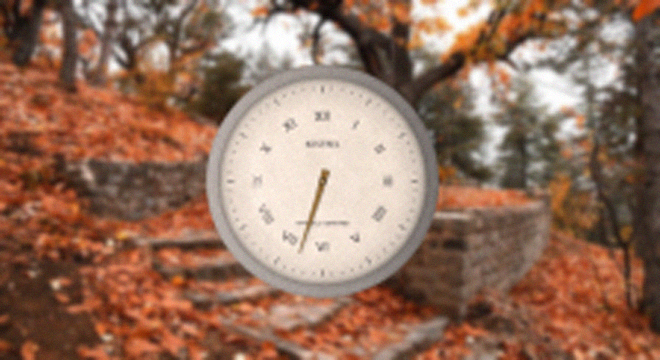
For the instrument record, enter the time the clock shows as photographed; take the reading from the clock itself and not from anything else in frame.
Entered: 6:33
